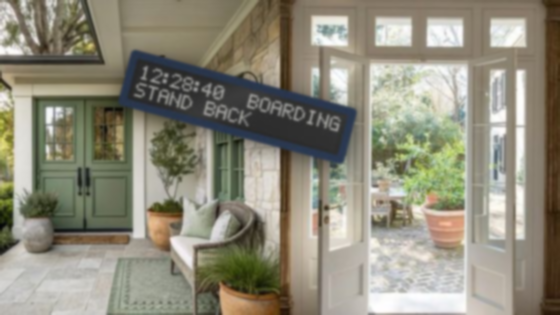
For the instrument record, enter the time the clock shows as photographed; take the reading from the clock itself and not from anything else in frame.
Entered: 12:28:40
